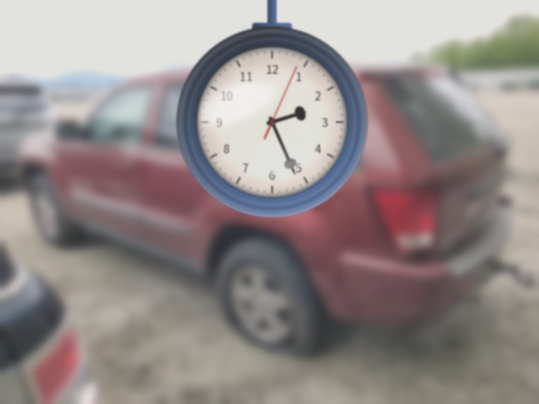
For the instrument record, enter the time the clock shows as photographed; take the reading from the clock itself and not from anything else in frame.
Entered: 2:26:04
